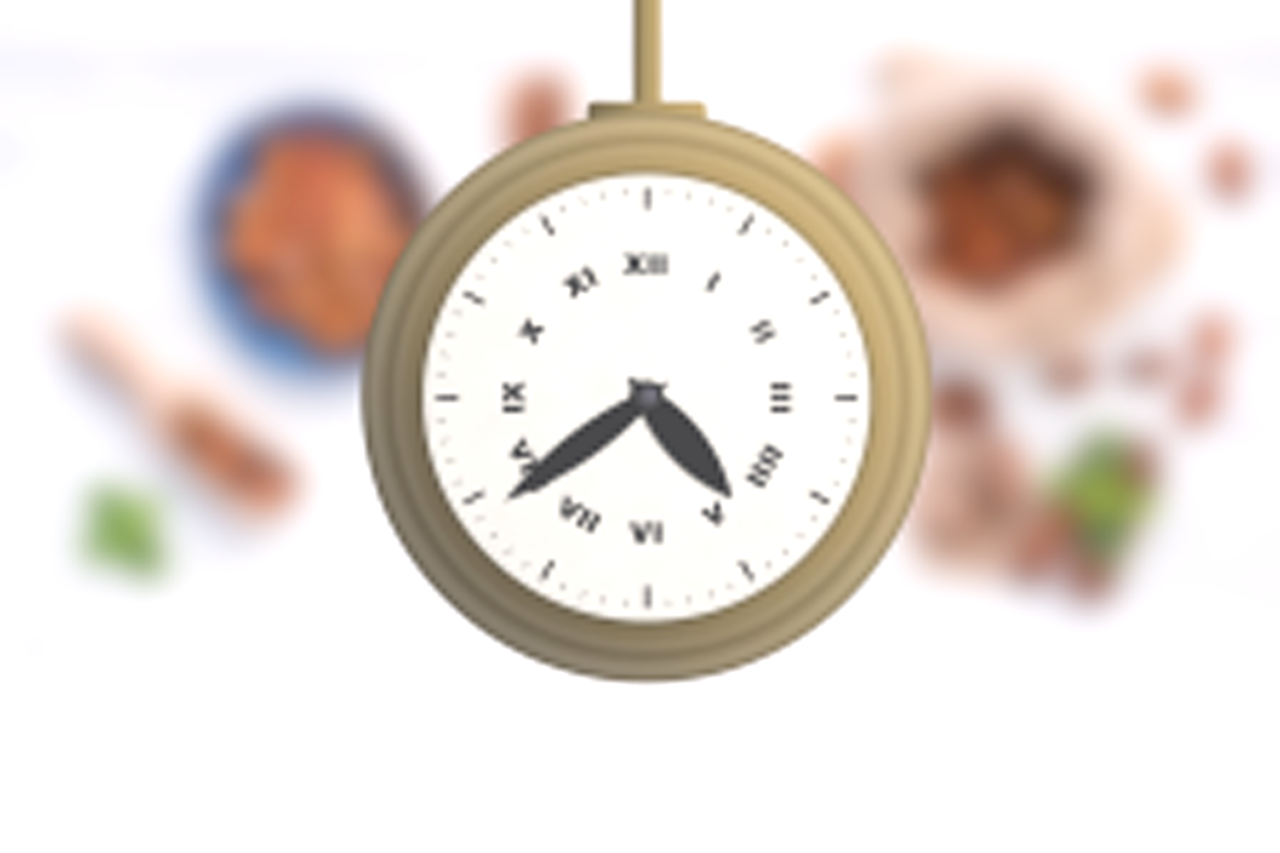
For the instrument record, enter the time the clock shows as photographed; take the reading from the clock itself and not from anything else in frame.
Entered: 4:39
